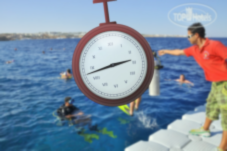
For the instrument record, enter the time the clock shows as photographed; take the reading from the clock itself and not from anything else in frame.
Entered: 2:43
